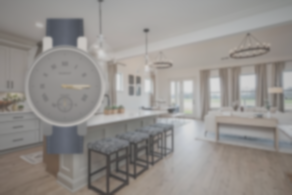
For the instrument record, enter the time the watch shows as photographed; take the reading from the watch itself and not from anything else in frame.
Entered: 3:15
